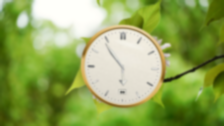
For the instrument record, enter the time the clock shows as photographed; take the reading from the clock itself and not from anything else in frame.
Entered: 5:54
